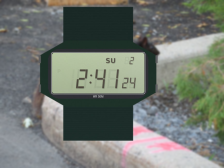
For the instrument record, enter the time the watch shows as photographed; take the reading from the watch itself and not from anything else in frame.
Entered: 2:41:24
